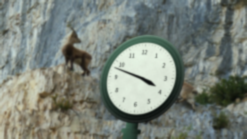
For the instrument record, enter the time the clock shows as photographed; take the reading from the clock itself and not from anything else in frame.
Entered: 3:48
